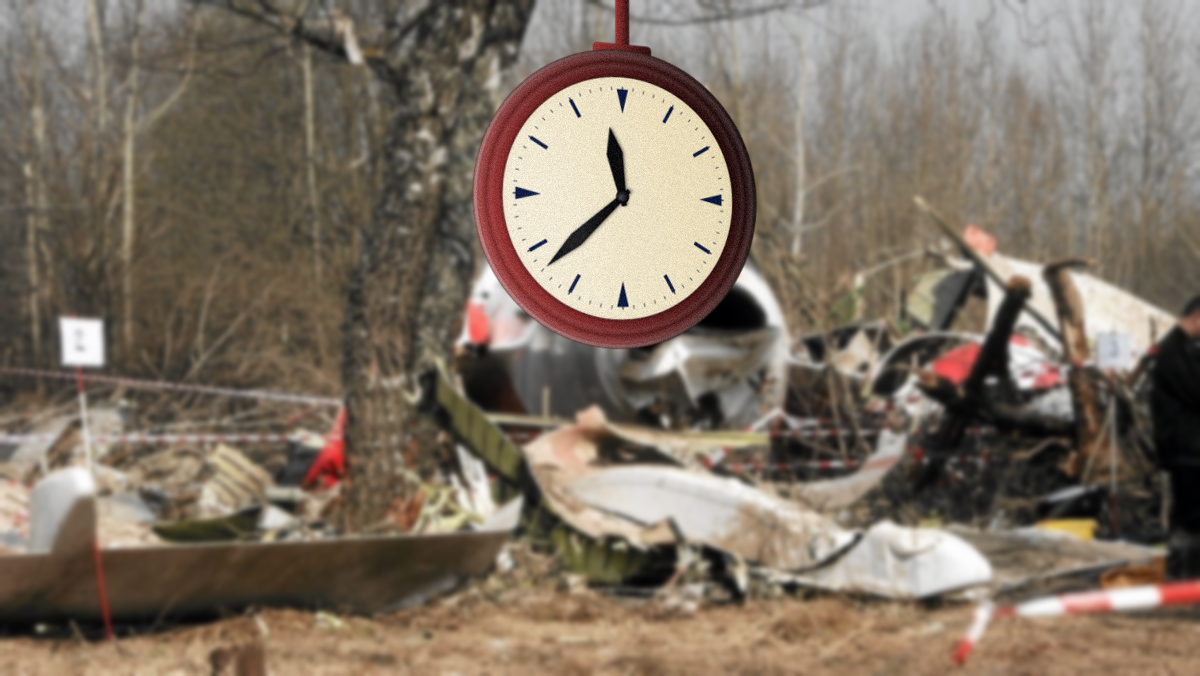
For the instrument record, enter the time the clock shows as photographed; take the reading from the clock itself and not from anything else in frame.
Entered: 11:38
